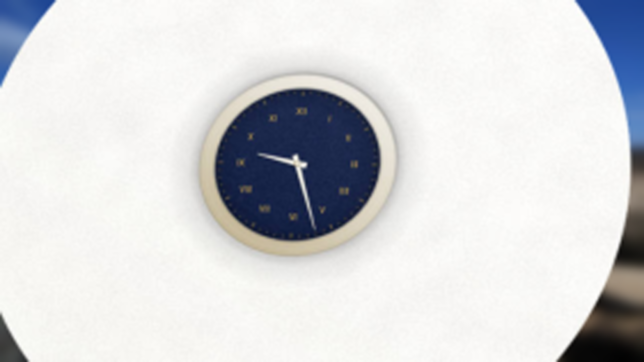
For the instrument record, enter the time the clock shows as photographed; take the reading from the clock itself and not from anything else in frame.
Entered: 9:27
